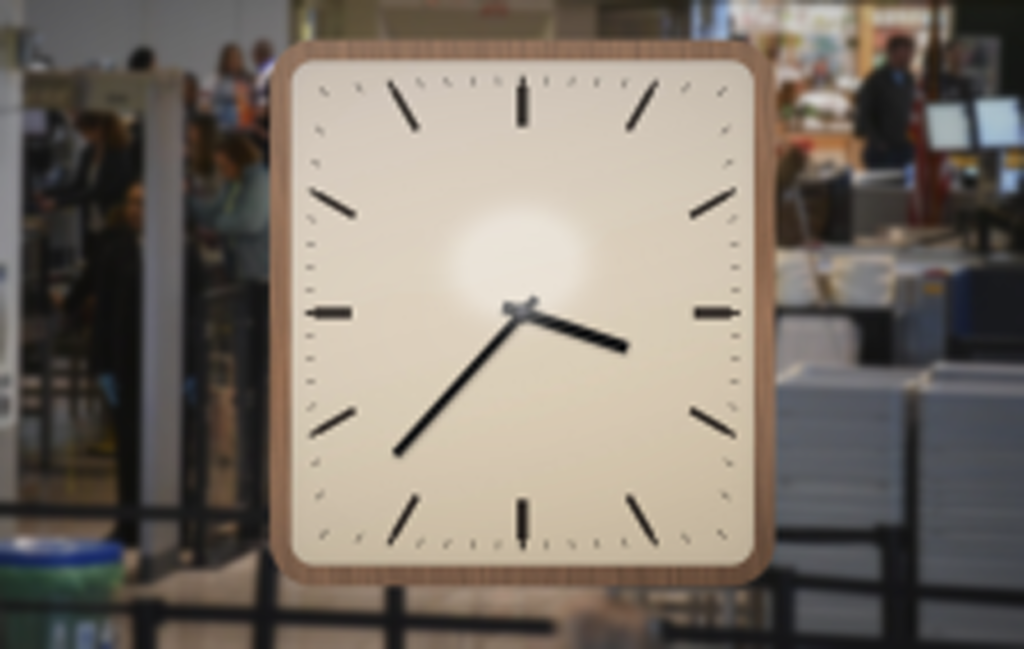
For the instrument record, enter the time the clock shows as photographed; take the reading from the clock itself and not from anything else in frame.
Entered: 3:37
